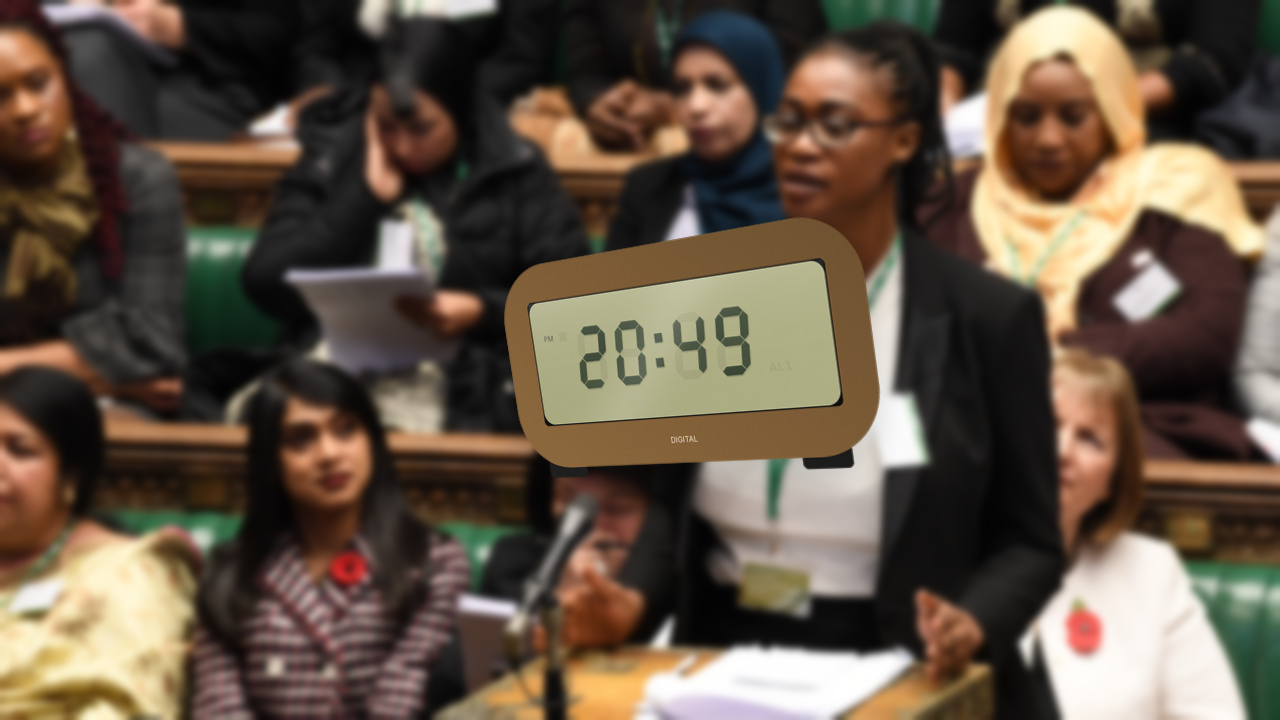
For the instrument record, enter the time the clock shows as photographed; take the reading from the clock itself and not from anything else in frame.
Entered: 20:49
